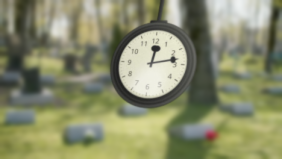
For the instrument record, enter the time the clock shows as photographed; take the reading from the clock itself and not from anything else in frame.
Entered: 12:13
